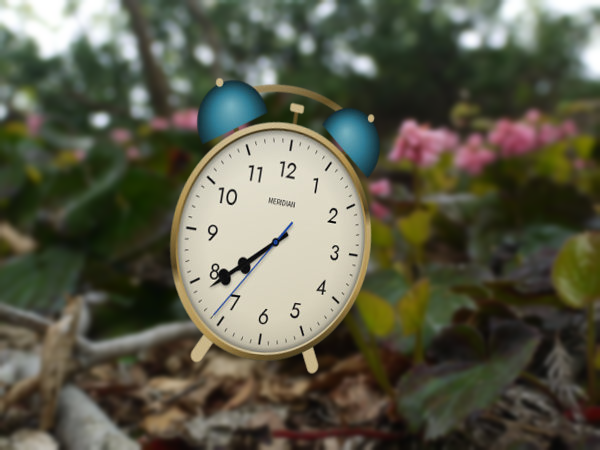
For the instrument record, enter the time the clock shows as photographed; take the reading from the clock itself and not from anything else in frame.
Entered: 7:38:36
